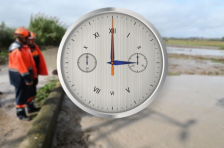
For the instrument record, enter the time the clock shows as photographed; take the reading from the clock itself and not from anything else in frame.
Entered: 3:00
